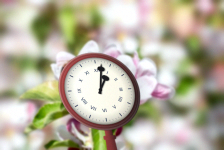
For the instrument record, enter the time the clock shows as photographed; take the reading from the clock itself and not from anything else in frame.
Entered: 1:02
